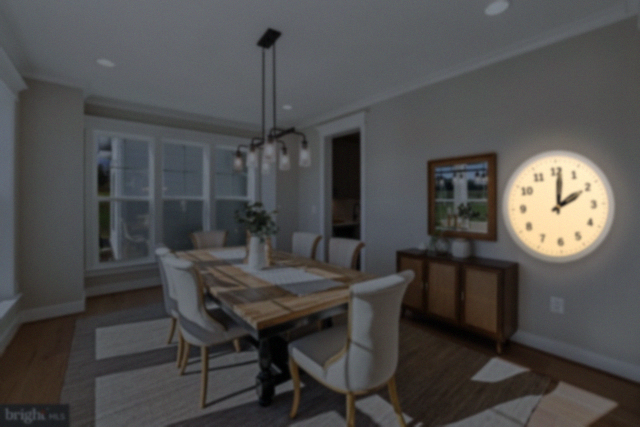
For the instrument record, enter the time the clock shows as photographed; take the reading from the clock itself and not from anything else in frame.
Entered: 2:01
